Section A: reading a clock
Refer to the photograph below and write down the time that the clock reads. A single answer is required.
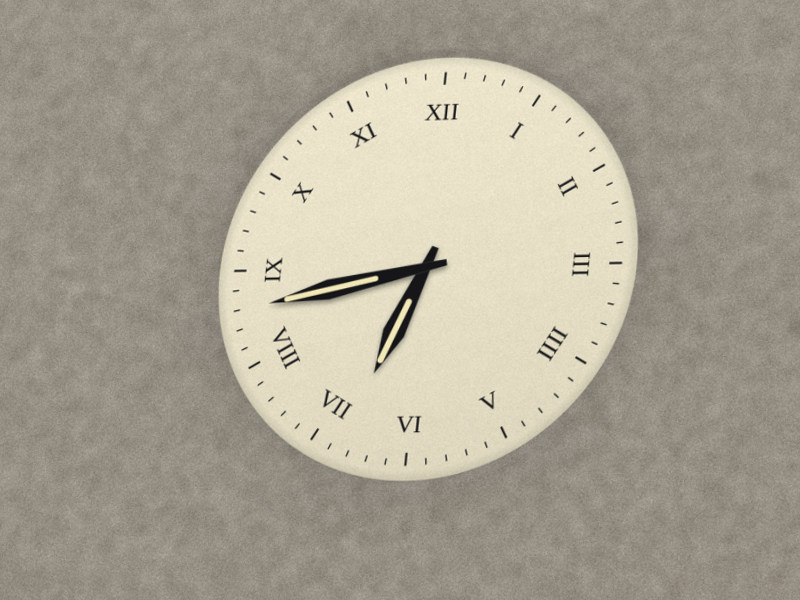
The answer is 6:43
